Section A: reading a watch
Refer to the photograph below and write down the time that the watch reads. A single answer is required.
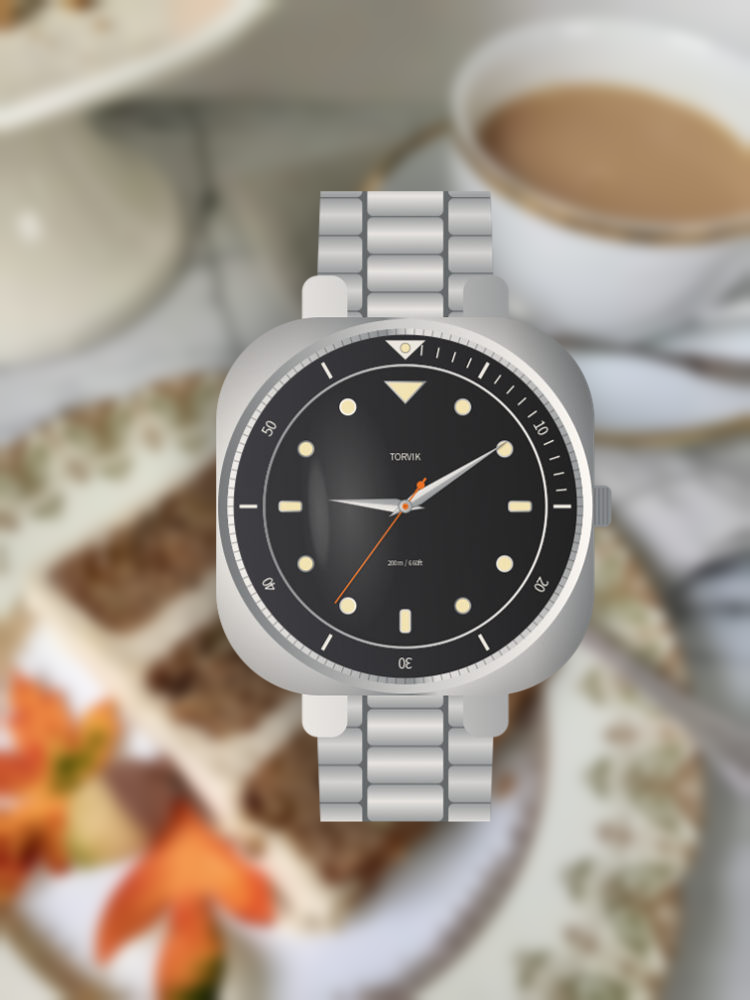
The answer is 9:09:36
